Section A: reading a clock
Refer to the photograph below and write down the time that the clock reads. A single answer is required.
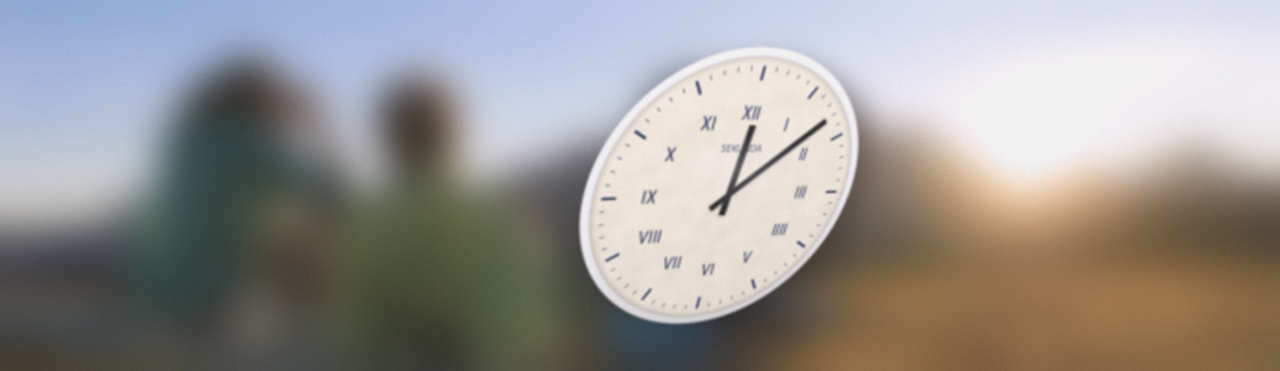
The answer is 12:08
